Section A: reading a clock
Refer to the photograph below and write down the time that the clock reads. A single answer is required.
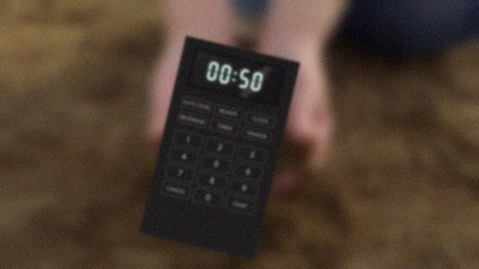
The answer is 0:50
